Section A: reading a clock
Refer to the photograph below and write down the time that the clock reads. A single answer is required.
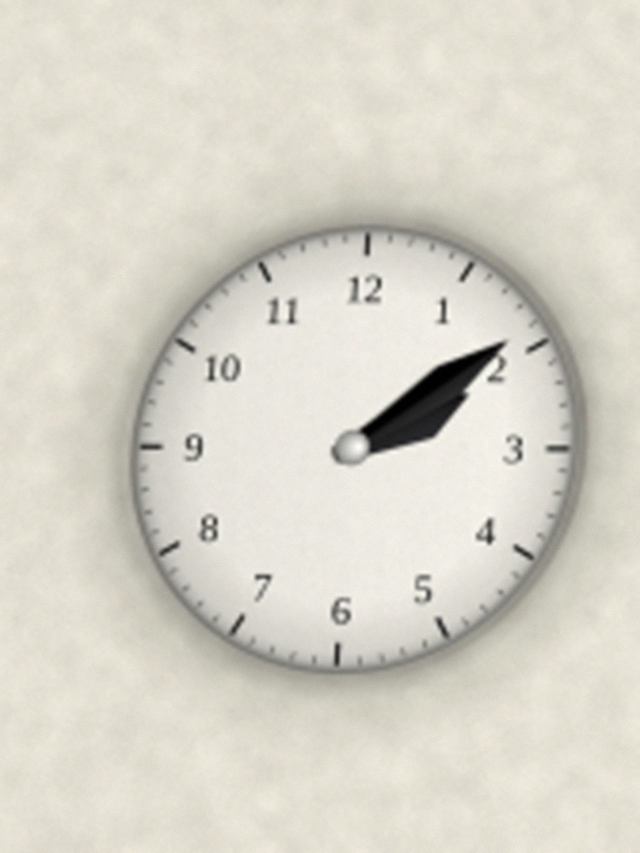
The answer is 2:09
